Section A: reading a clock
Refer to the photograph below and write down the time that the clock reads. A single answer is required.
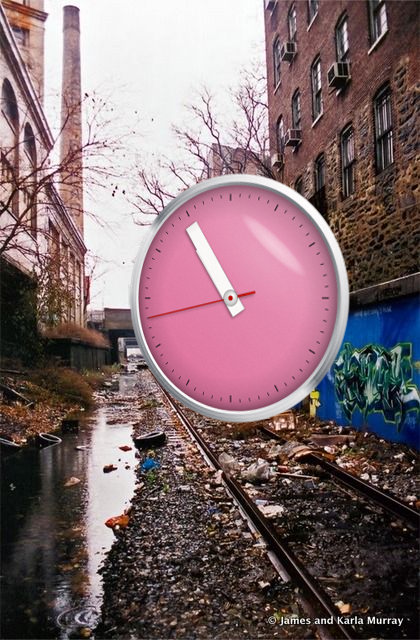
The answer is 10:54:43
